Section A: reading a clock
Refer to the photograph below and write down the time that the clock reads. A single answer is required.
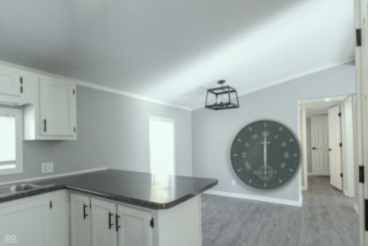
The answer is 6:00
